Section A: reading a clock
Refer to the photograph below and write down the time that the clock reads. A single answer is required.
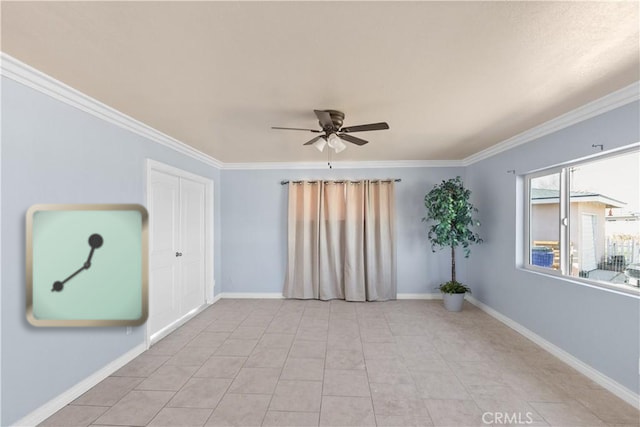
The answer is 12:39
